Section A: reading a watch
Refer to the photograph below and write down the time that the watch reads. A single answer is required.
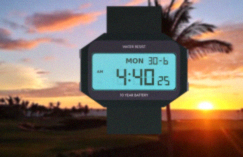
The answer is 4:40:25
